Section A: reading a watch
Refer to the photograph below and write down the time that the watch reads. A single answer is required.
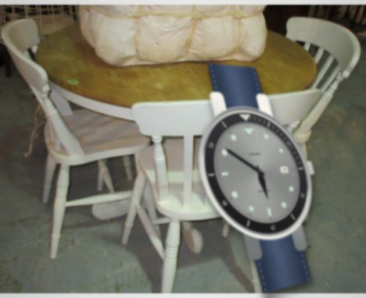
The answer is 5:51
